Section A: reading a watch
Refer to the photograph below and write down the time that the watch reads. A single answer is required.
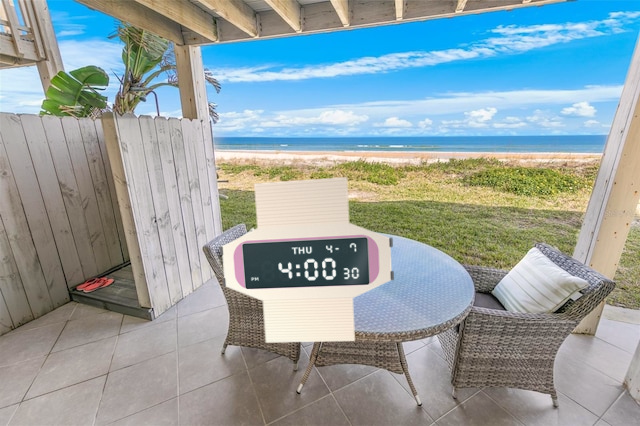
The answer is 4:00:30
